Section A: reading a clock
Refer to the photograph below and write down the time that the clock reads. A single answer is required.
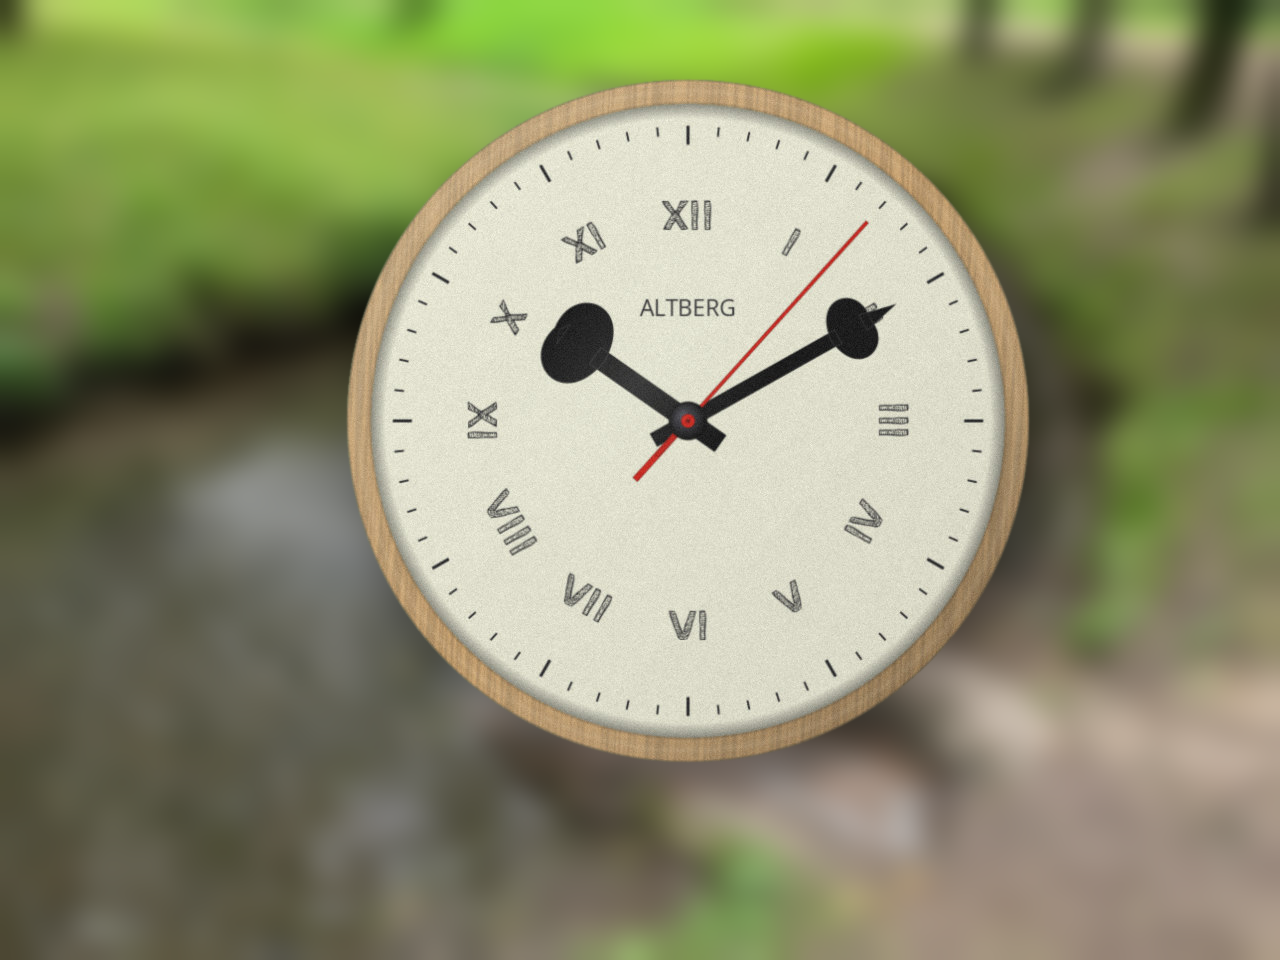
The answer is 10:10:07
